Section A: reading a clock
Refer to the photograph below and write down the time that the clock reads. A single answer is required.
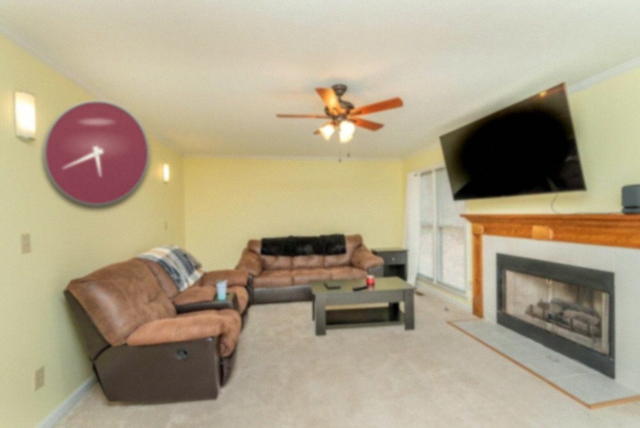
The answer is 5:41
